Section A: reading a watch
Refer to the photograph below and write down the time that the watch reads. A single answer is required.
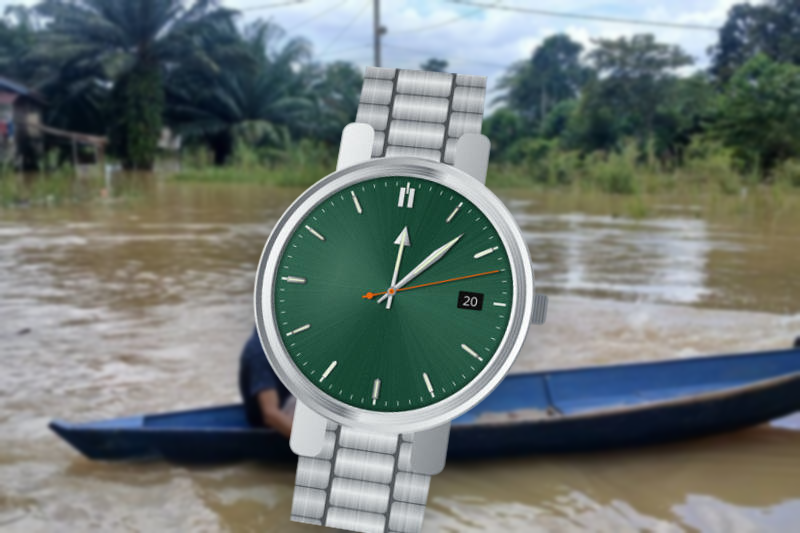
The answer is 12:07:12
